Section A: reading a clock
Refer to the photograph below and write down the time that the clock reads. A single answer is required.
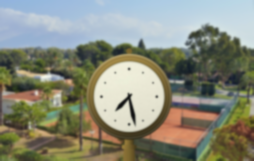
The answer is 7:28
